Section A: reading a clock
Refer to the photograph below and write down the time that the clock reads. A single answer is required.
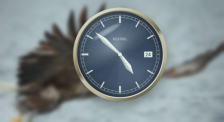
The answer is 4:52
